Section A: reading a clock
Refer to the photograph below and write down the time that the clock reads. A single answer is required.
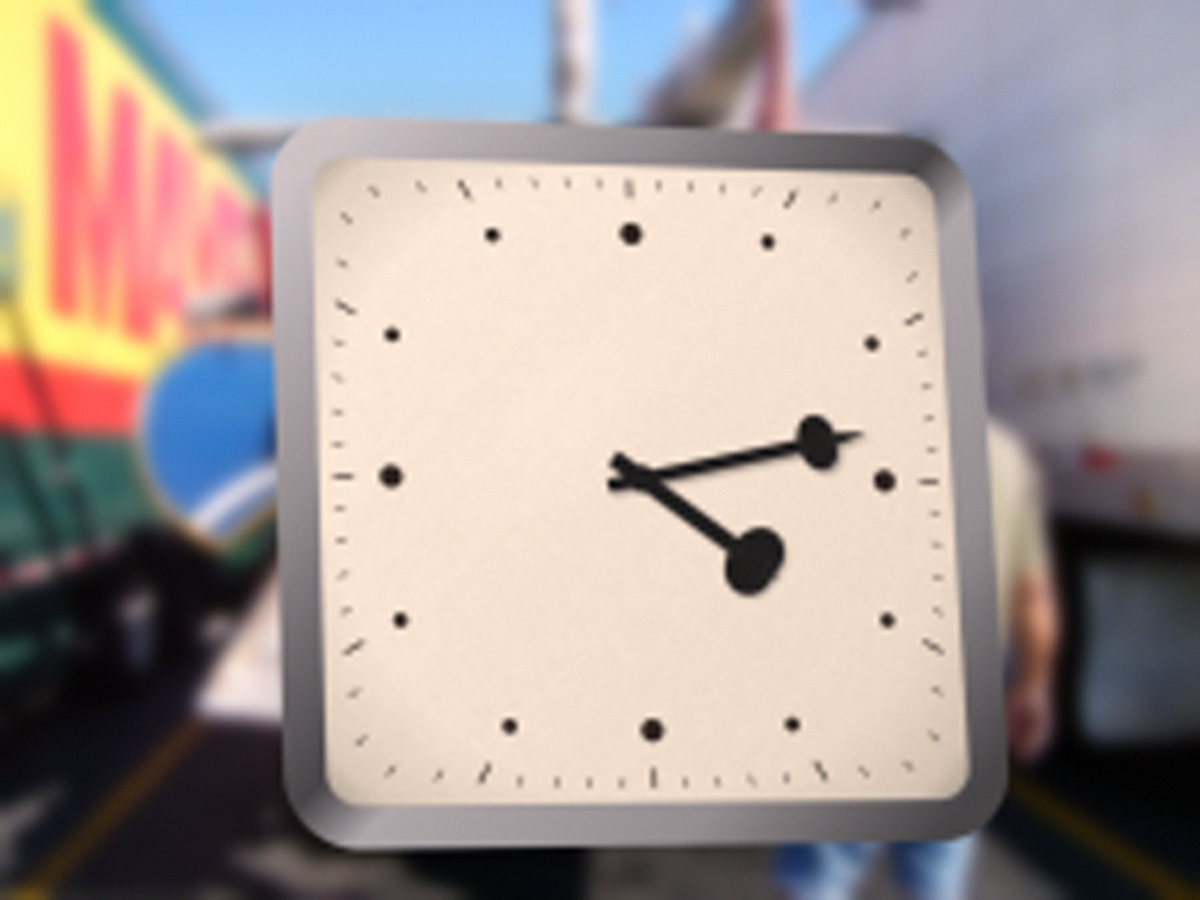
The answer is 4:13
